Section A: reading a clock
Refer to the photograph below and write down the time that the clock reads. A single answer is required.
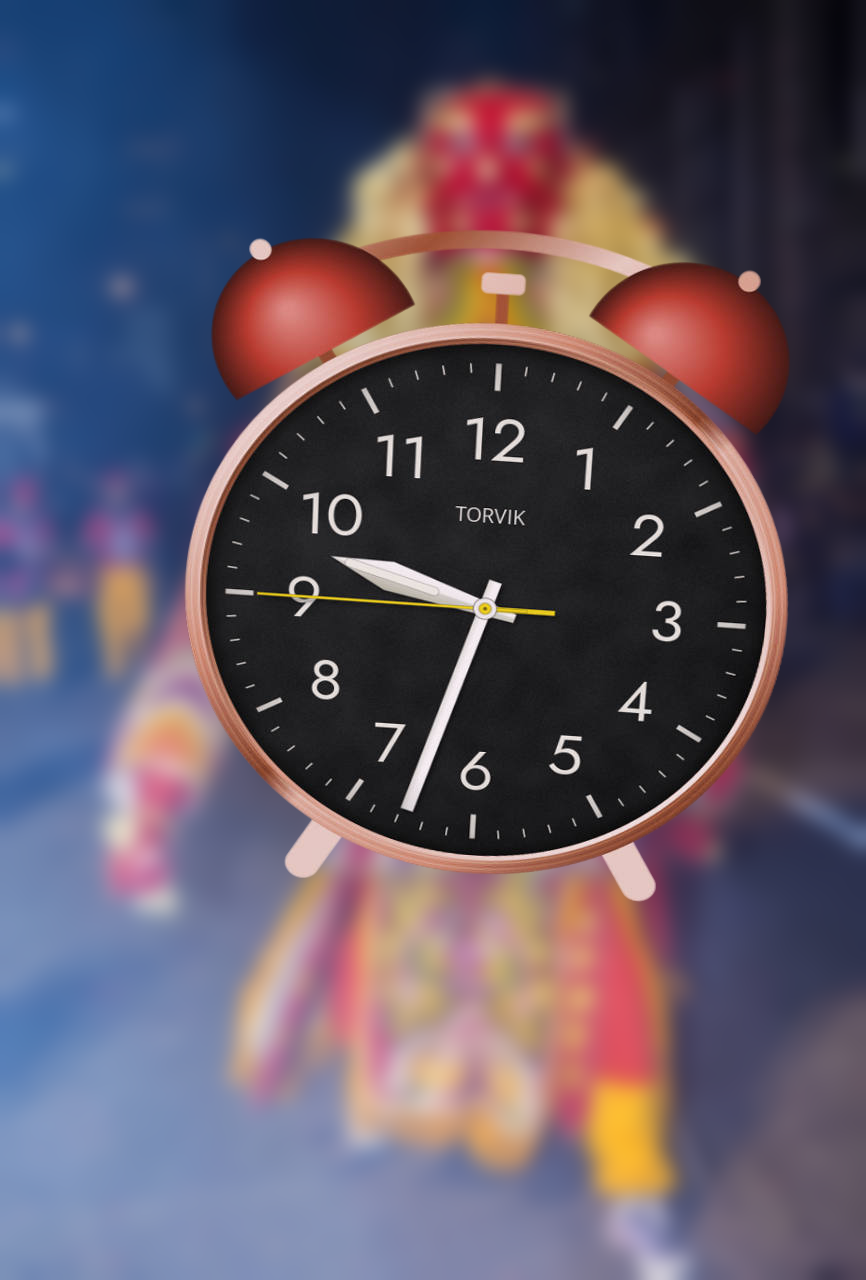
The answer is 9:32:45
